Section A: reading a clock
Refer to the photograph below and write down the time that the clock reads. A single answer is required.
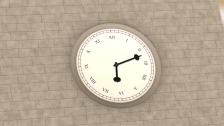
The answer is 6:12
